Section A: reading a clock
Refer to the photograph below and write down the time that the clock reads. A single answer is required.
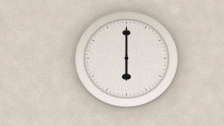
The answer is 6:00
